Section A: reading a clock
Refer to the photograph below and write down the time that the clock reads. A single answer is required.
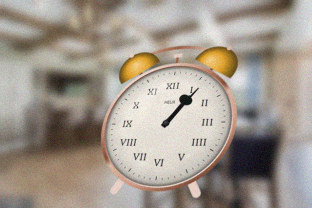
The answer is 1:06
